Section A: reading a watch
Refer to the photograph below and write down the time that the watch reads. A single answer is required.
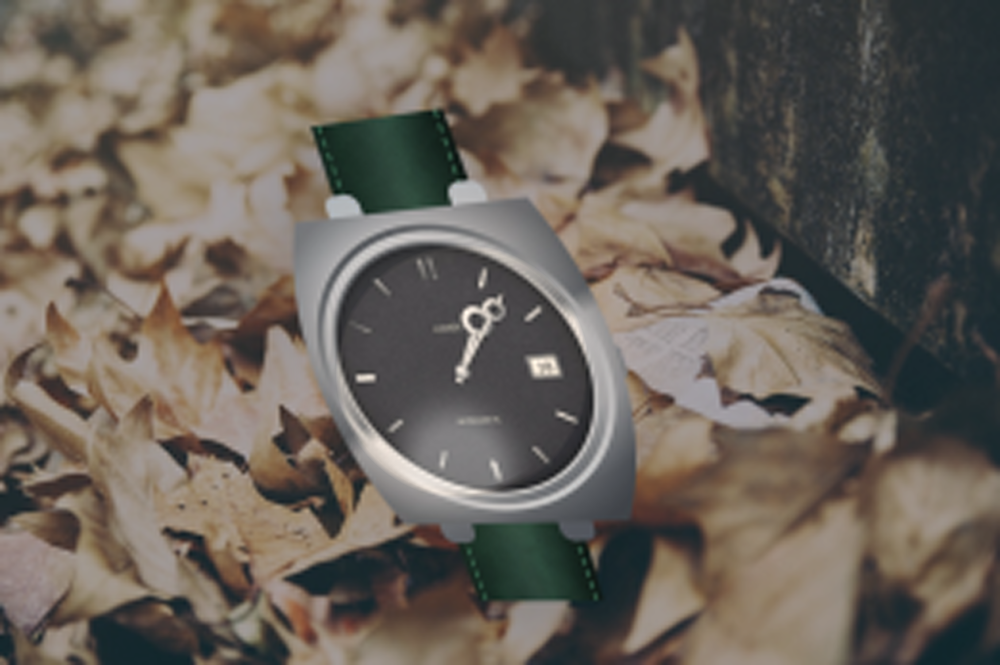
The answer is 1:07
